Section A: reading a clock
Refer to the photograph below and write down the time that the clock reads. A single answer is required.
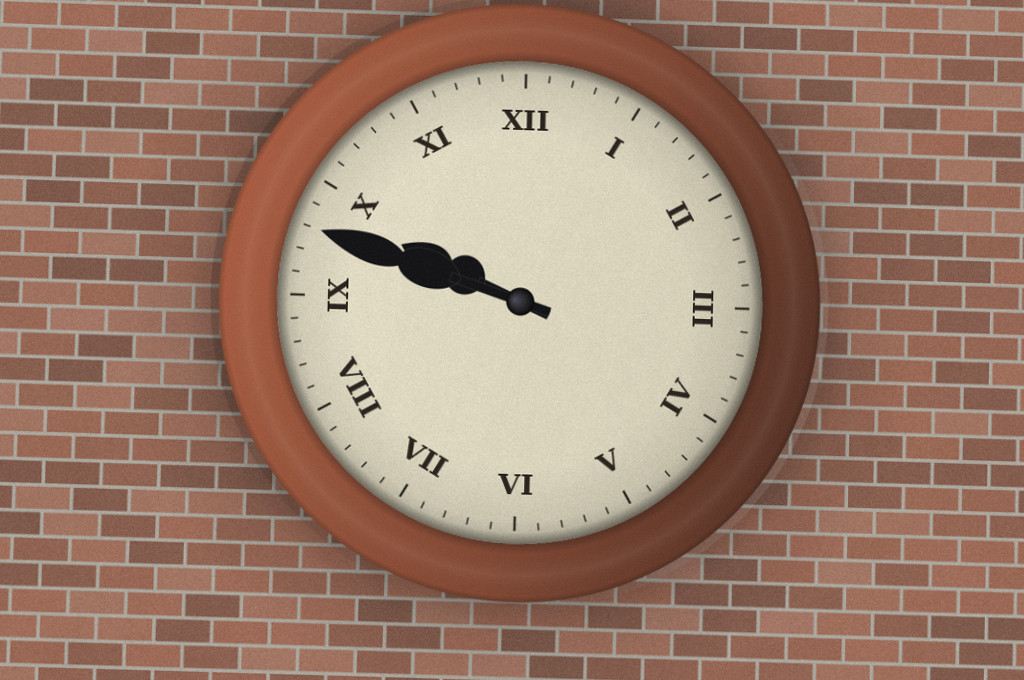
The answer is 9:48
